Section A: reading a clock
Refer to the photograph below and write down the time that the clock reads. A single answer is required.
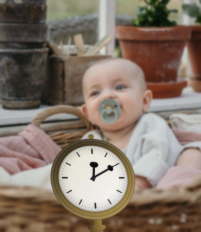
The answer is 12:10
